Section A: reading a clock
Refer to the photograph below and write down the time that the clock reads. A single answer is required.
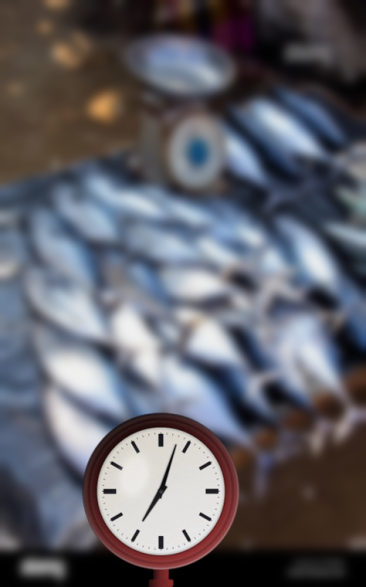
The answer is 7:03
